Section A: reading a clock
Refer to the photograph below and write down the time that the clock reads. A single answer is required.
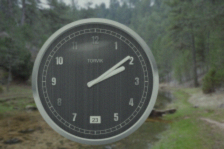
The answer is 2:09
